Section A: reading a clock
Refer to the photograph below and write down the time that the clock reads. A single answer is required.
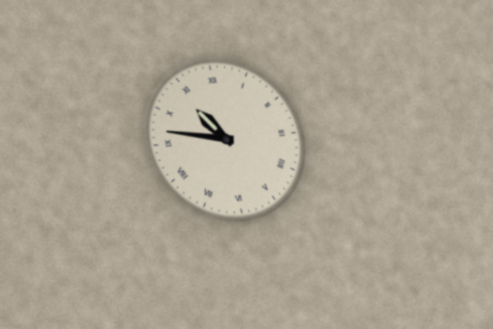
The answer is 10:47
